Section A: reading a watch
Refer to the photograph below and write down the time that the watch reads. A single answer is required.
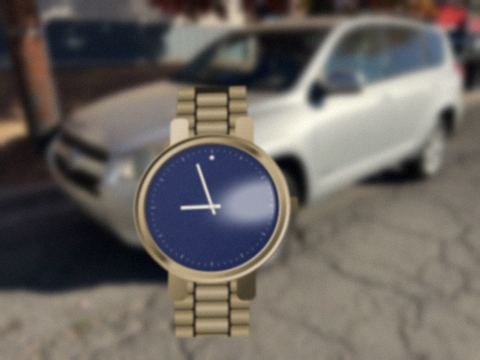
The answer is 8:57
